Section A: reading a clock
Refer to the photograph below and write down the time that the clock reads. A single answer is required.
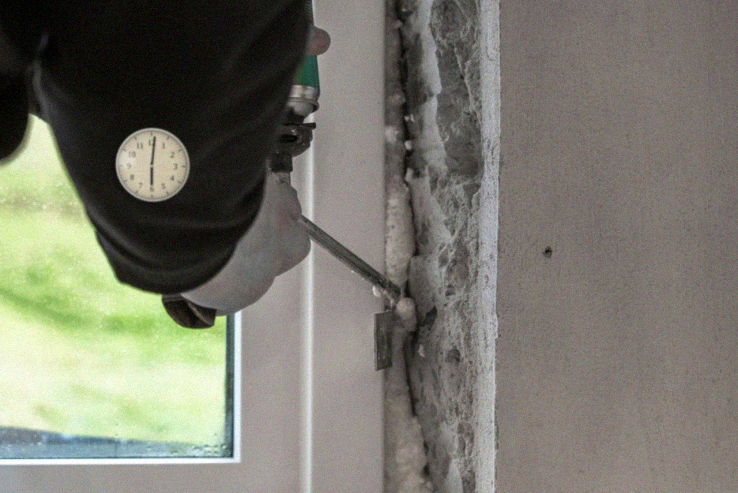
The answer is 6:01
